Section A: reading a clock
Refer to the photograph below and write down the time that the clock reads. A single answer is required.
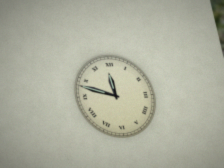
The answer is 11:48
